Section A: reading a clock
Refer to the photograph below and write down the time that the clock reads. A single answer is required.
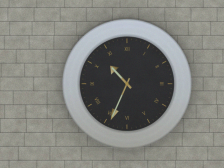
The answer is 10:34
